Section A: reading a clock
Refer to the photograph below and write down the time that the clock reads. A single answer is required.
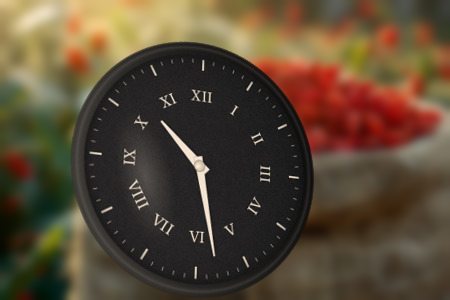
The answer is 10:28
